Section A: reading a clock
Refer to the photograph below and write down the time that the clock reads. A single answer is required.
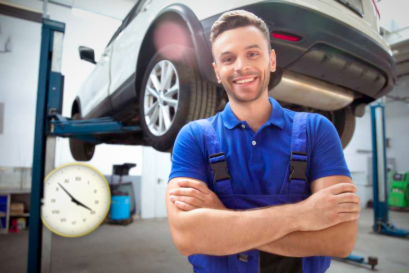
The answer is 3:52
